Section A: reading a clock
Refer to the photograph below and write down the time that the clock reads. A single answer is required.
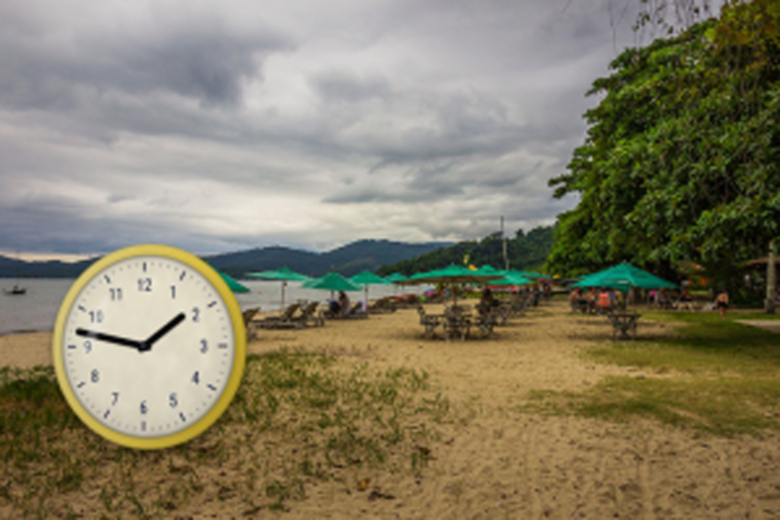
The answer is 1:47
